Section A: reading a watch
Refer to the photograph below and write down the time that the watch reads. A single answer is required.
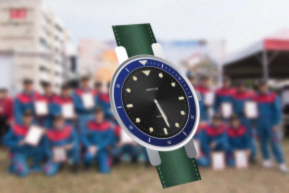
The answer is 5:28
